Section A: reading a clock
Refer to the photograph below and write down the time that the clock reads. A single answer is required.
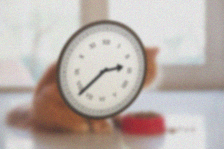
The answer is 2:38
